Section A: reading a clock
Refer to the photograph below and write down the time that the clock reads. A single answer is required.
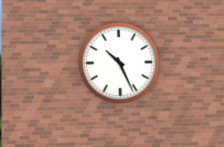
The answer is 10:26
